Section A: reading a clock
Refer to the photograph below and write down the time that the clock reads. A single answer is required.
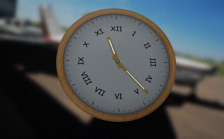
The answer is 11:23
